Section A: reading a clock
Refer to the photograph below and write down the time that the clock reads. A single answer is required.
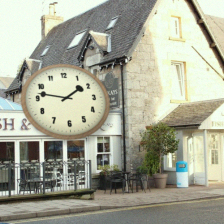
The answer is 1:47
